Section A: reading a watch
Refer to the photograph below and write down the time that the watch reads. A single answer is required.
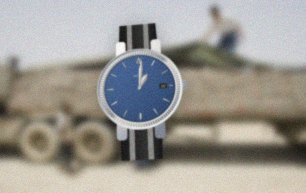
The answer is 1:01
